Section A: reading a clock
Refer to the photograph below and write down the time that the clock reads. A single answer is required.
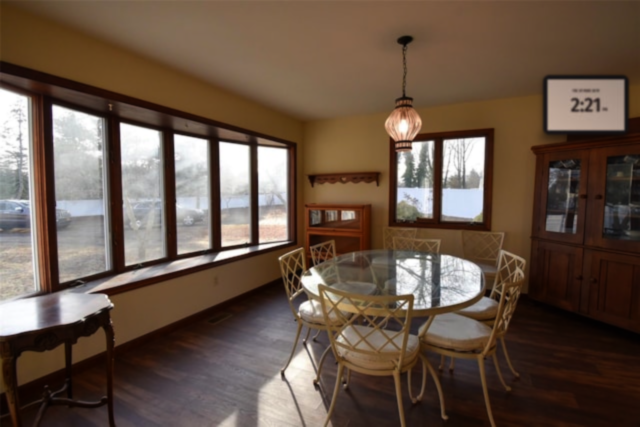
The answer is 2:21
